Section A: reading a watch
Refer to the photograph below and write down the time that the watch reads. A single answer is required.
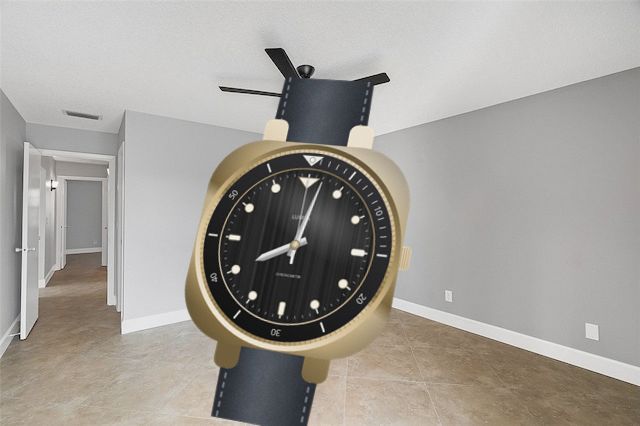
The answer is 8:02:00
